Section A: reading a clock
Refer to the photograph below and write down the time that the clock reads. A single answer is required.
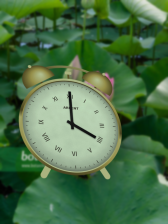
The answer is 4:00
